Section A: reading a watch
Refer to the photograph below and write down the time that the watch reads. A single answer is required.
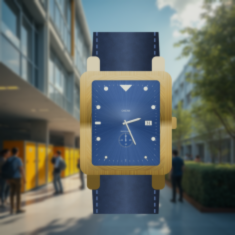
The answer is 2:26
